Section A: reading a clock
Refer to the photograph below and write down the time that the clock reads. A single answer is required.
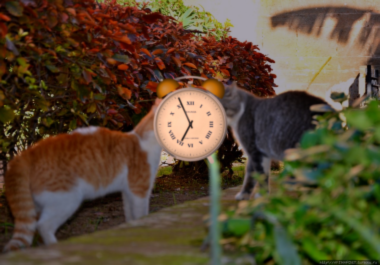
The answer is 6:56
